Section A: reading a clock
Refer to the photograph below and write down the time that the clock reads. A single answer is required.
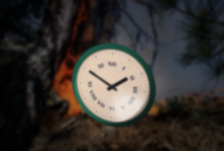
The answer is 1:50
